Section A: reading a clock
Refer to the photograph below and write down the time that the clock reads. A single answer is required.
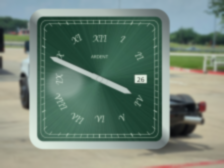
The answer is 3:49
